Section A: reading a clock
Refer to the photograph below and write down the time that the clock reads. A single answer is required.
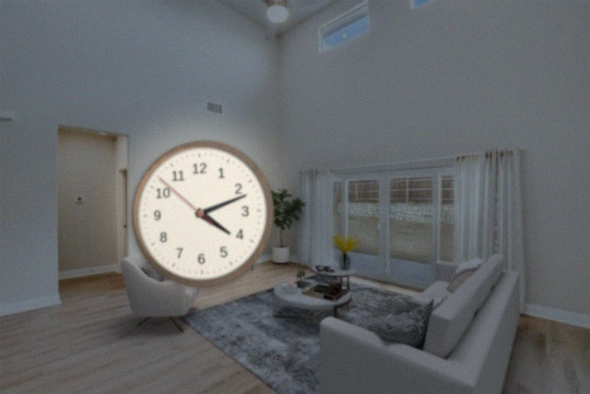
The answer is 4:11:52
